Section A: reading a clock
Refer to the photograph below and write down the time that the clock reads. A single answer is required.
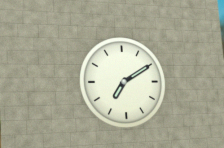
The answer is 7:10
